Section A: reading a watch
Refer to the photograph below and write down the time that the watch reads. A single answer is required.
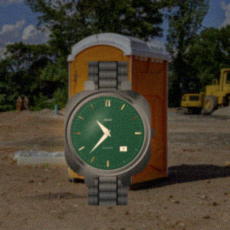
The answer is 10:37
